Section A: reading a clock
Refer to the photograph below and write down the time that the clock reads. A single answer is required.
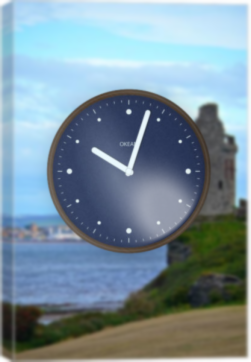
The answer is 10:03
